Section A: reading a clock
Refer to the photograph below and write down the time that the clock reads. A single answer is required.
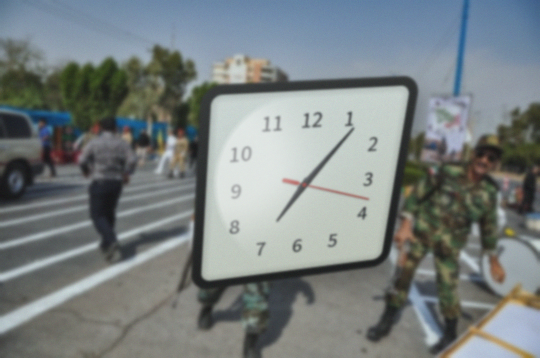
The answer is 7:06:18
